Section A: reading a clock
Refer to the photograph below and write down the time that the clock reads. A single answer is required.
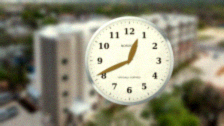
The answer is 12:41
